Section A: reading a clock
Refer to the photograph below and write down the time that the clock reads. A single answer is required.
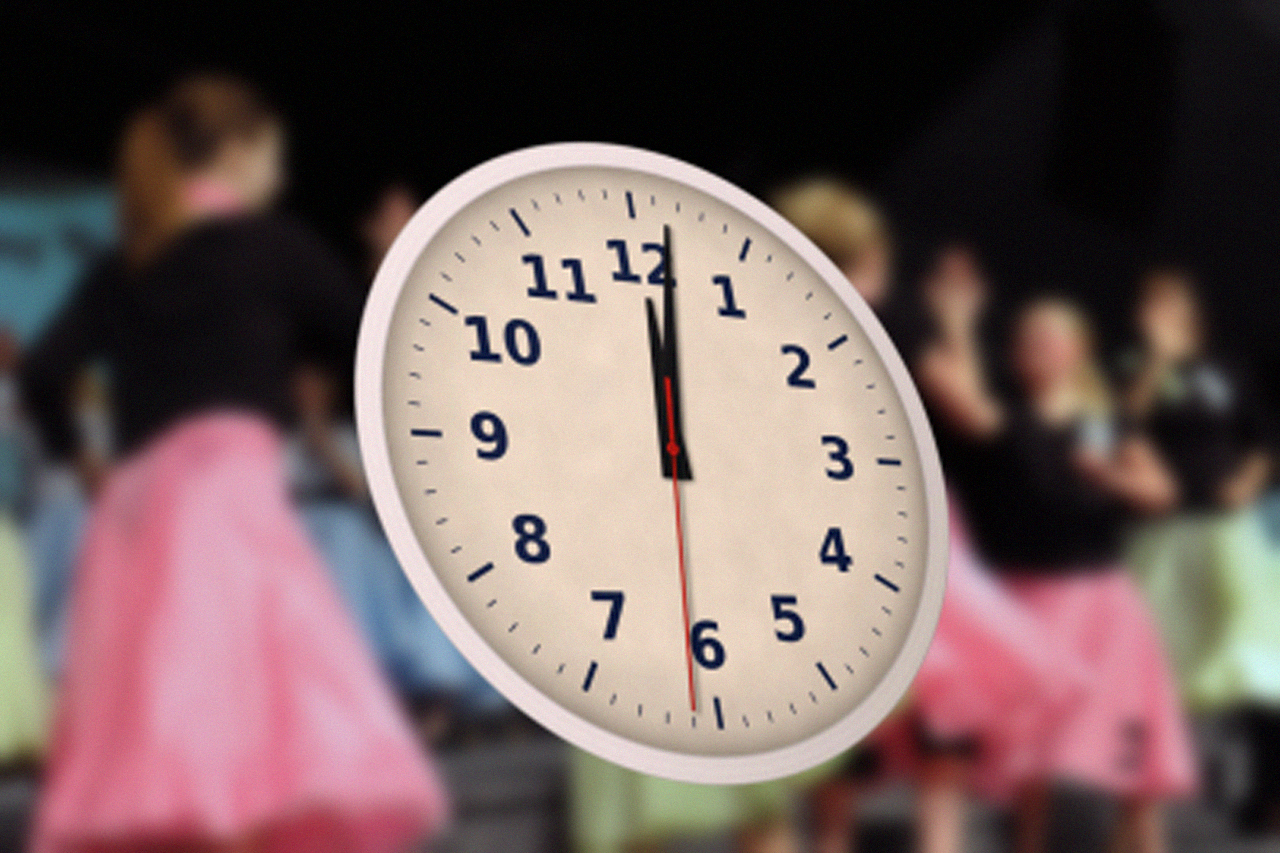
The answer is 12:01:31
